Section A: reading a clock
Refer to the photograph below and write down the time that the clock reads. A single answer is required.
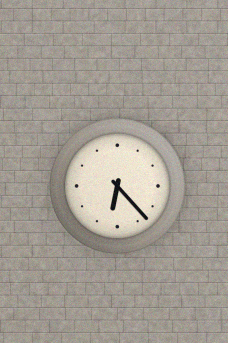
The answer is 6:23
